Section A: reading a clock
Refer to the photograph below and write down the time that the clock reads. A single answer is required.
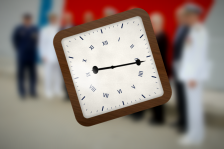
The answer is 9:16
